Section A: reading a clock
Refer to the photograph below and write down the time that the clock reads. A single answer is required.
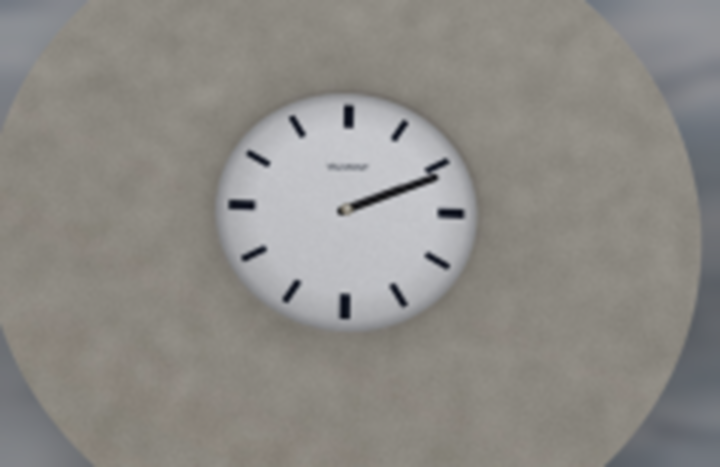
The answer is 2:11
